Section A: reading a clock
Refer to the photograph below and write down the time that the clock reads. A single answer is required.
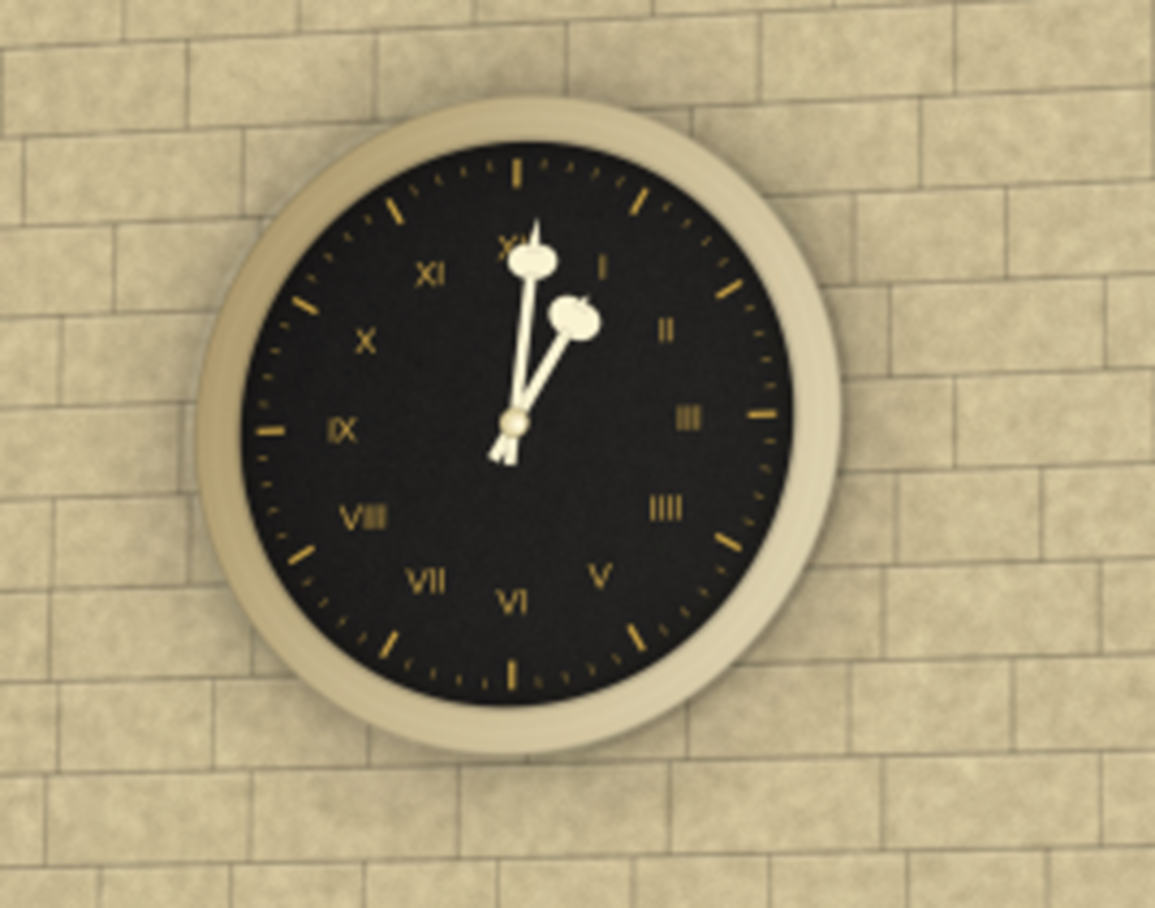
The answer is 1:01
